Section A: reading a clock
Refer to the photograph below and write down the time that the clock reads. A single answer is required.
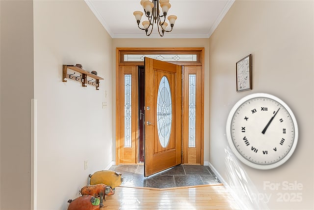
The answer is 1:06
